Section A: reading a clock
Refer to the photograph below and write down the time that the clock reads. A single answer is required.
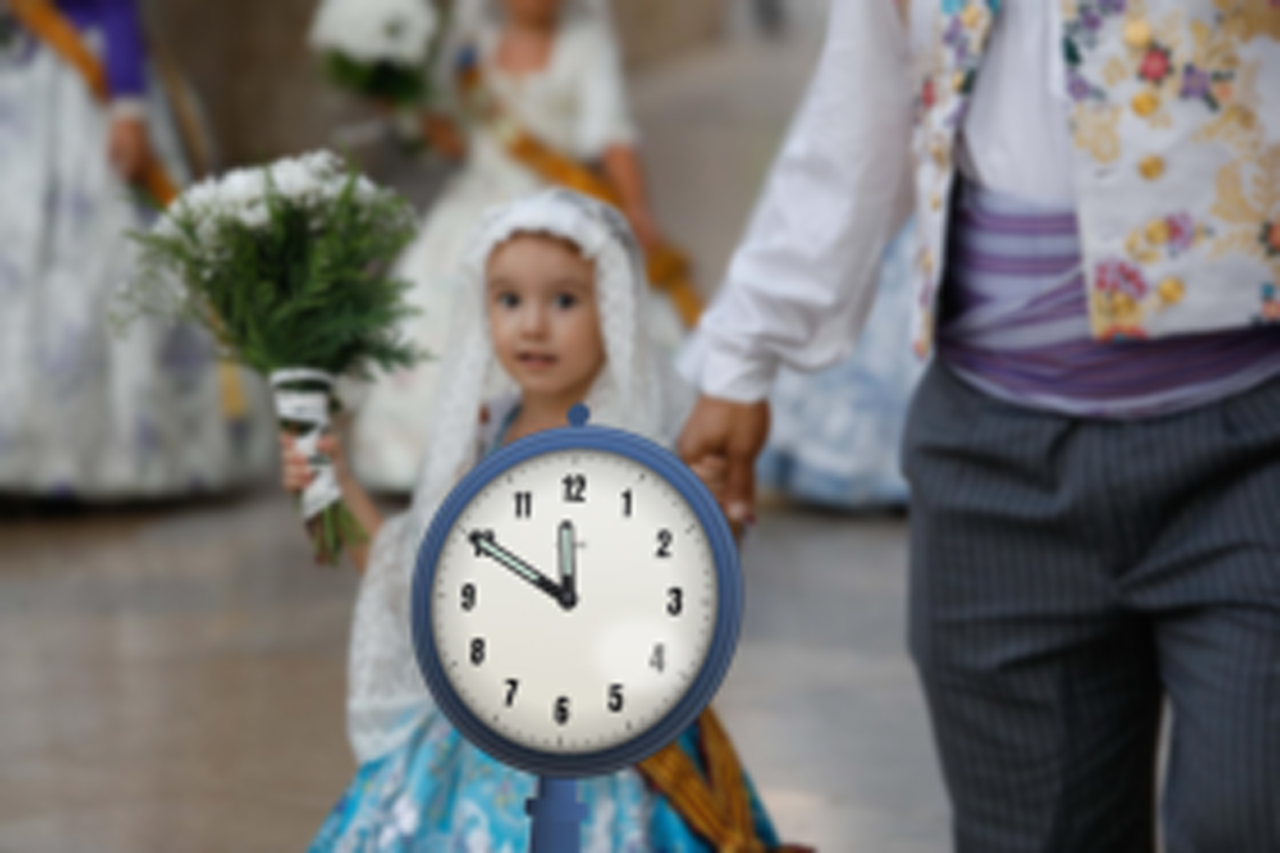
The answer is 11:50
